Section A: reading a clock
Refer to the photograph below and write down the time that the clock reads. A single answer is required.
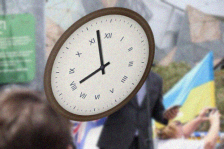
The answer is 7:57
